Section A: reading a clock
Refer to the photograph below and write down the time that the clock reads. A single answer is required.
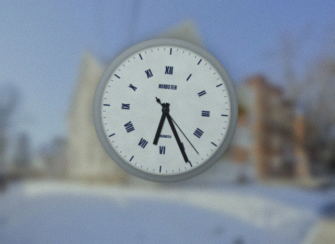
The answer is 6:25:23
